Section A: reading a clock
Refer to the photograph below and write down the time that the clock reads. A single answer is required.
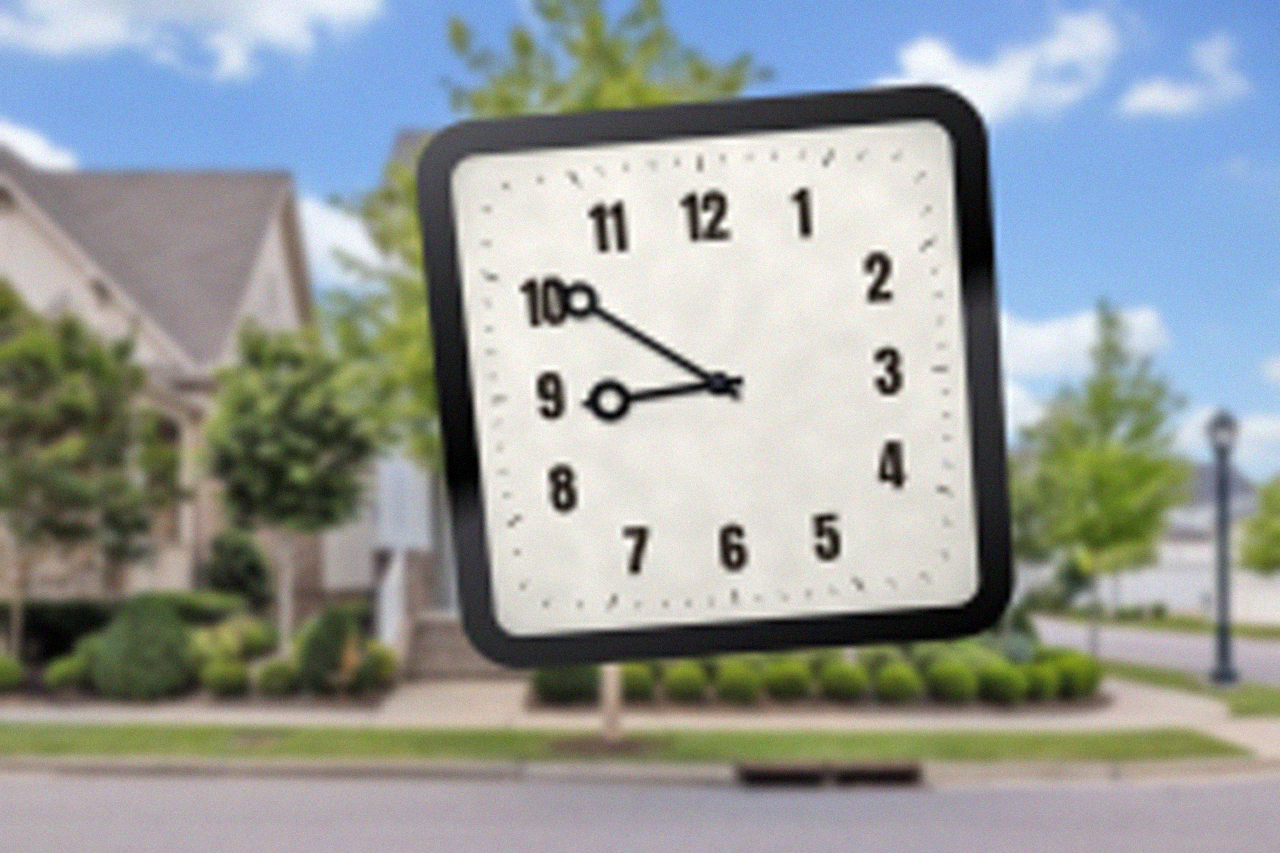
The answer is 8:51
